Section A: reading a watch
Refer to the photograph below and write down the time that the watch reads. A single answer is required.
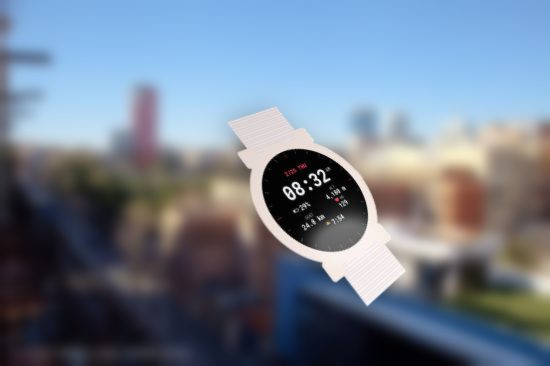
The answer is 8:32
